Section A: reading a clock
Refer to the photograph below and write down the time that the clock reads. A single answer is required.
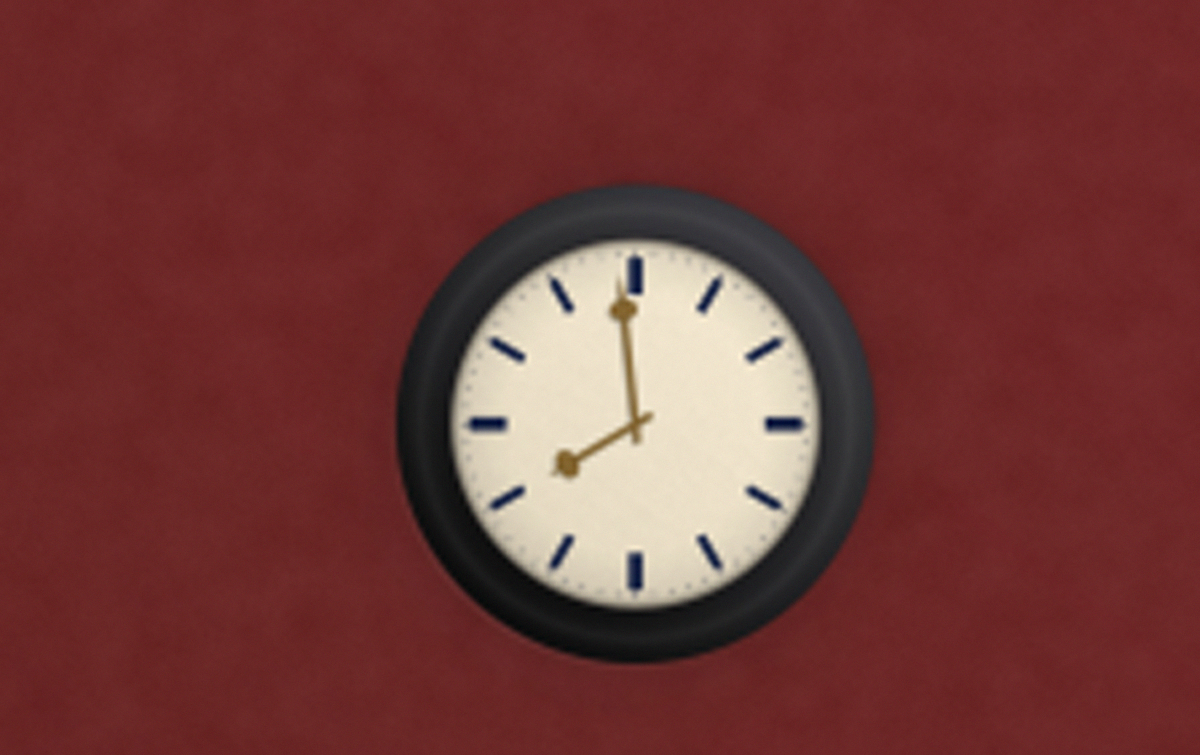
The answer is 7:59
